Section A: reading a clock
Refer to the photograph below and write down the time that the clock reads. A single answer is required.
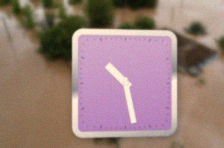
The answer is 10:28
